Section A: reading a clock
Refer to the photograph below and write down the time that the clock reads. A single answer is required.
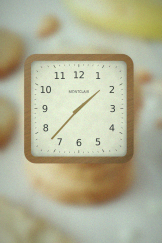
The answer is 1:37
